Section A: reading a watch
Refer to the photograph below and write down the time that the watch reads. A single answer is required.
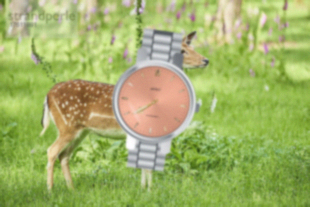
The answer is 7:39
